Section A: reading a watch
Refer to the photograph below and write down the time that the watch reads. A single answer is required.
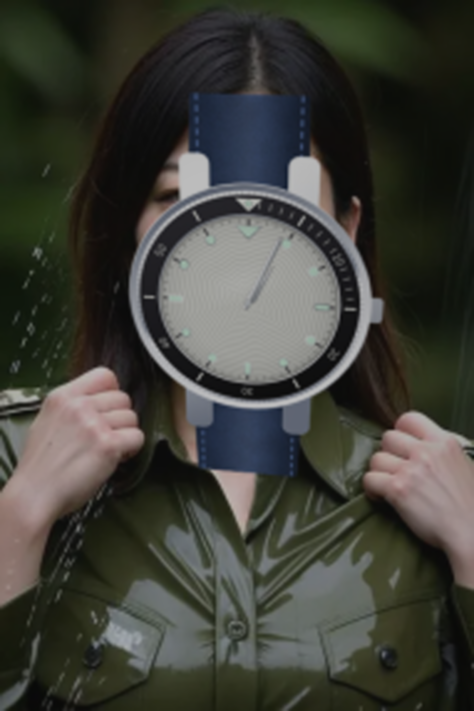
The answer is 1:04
